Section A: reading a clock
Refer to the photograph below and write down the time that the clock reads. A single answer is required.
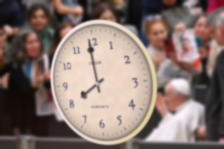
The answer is 7:59
